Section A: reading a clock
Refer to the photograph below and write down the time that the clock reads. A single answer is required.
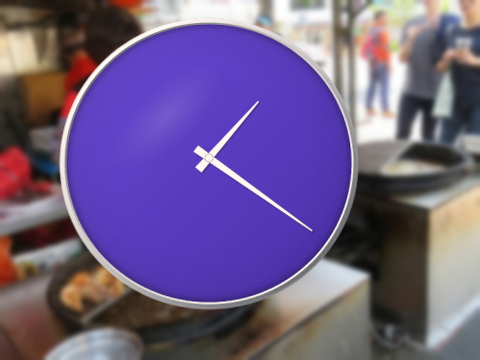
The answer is 1:21
